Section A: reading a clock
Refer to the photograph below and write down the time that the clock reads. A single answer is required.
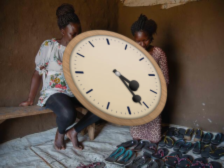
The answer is 4:26
